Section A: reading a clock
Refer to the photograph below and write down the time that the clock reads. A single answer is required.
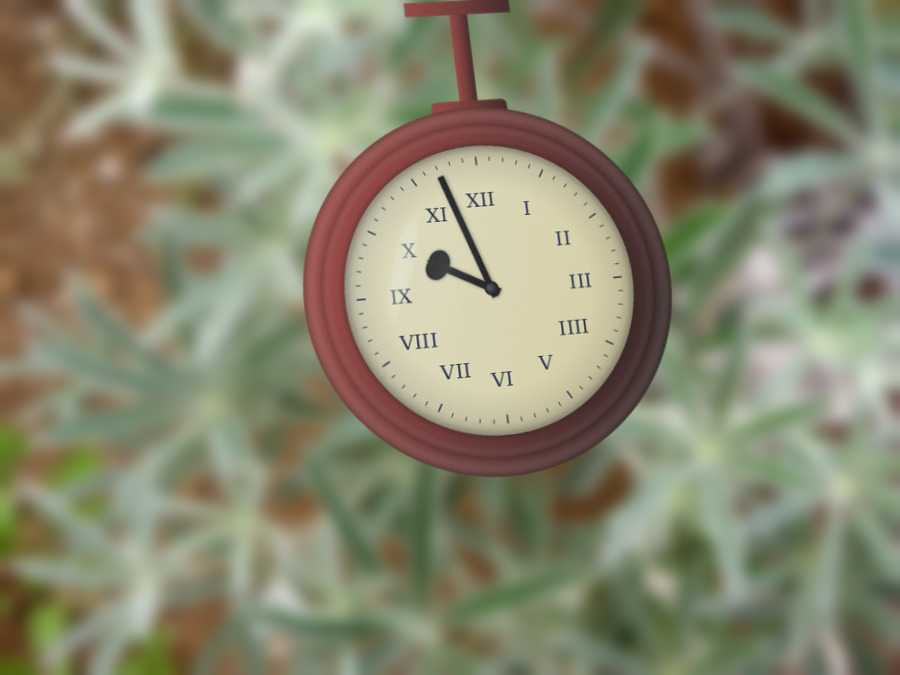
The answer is 9:57
